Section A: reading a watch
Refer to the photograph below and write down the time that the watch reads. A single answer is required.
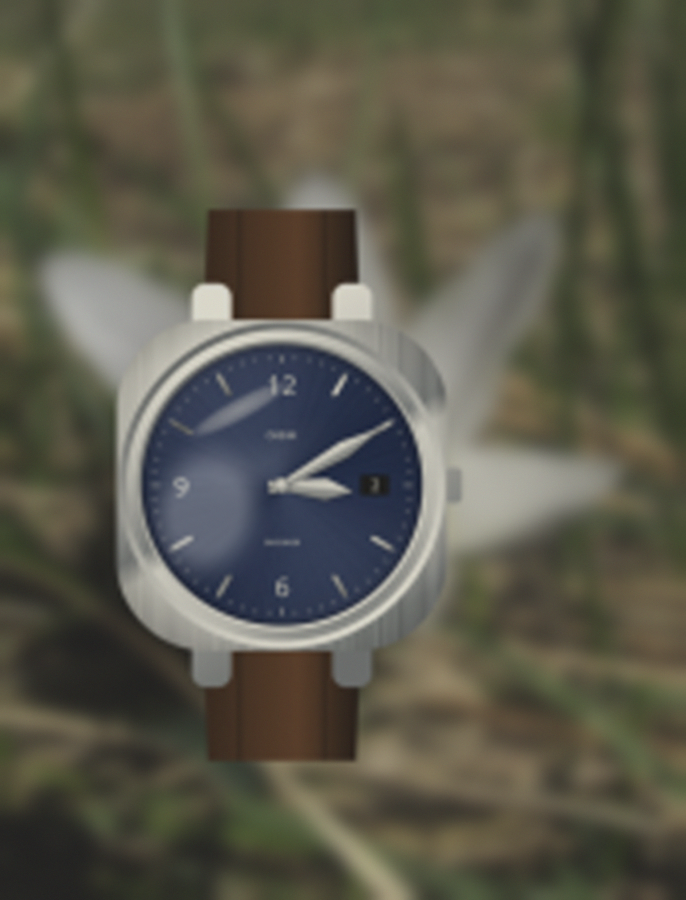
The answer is 3:10
